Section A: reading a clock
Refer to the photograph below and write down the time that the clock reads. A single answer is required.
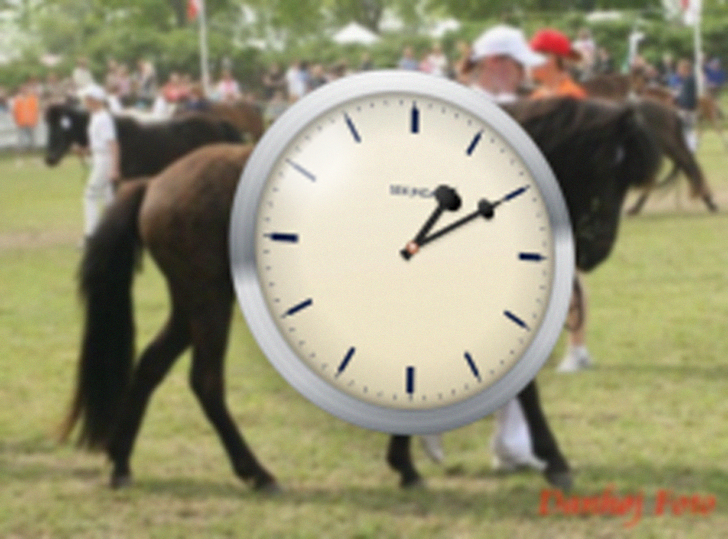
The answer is 1:10
